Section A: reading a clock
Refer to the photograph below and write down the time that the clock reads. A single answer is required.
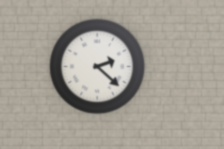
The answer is 2:22
